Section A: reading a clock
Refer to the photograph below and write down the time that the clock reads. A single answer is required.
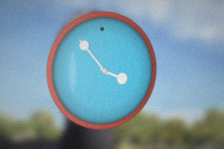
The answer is 3:54
